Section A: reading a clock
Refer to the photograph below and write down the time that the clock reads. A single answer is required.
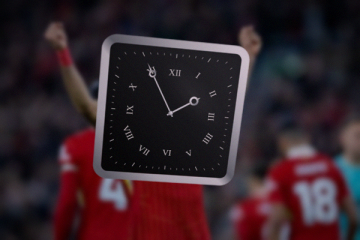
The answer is 1:55
